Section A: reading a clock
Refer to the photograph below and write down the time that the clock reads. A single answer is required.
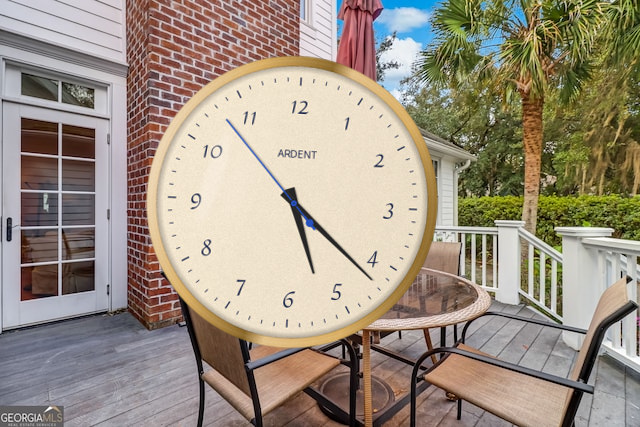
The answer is 5:21:53
